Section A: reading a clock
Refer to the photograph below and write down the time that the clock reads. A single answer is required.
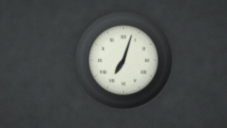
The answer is 7:03
